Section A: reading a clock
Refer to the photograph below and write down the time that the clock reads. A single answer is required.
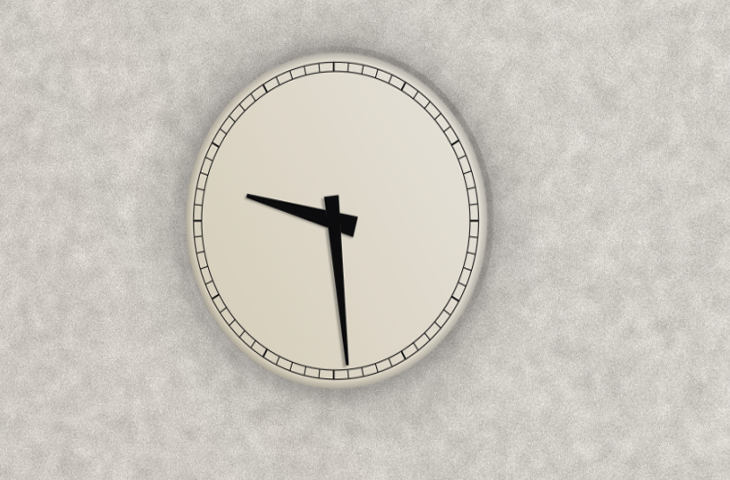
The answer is 9:29
